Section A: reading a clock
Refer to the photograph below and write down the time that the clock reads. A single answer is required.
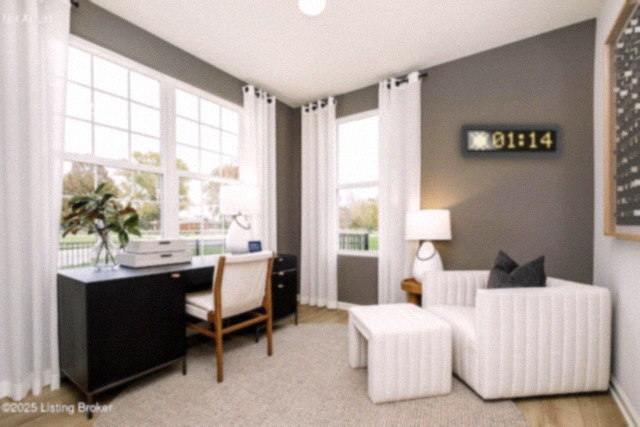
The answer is 1:14
